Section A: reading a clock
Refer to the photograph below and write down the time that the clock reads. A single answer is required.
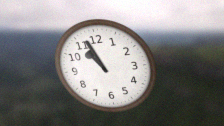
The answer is 10:57
